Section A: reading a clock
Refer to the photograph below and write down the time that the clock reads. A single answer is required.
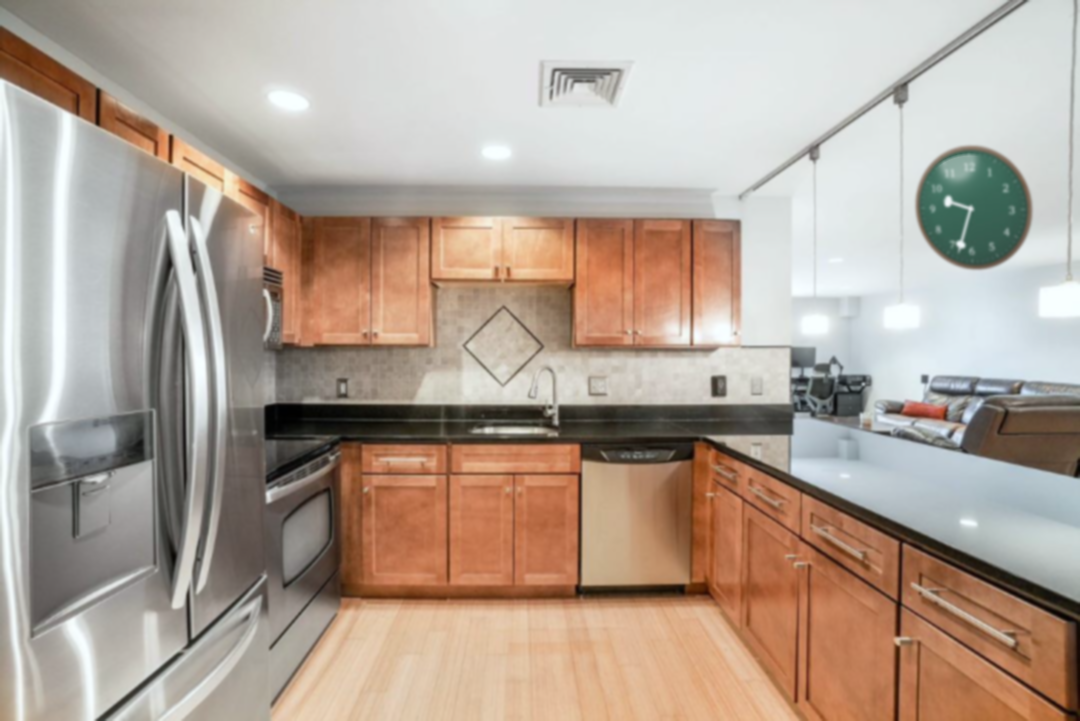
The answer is 9:33
